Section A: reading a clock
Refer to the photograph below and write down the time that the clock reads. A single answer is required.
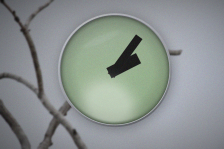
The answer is 2:06
